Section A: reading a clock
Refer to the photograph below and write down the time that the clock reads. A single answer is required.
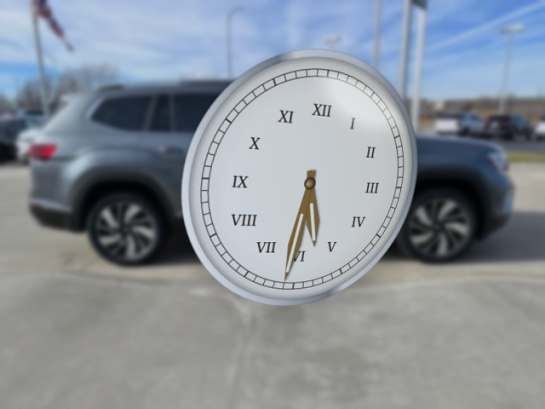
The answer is 5:31
